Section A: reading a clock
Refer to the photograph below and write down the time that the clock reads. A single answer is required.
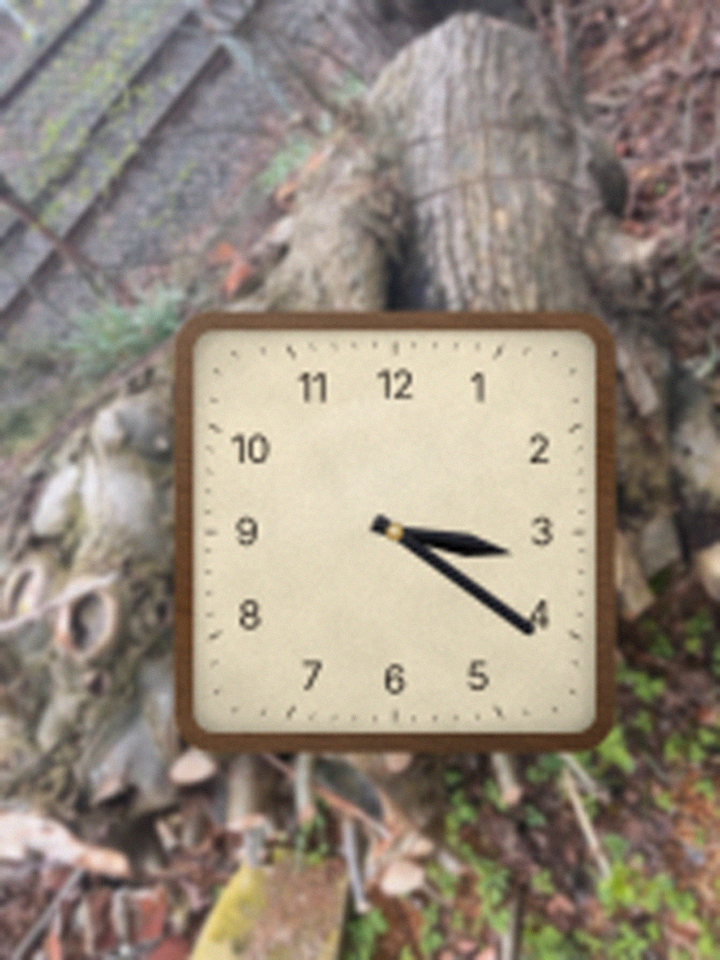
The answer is 3:21
